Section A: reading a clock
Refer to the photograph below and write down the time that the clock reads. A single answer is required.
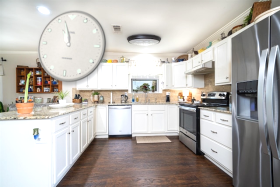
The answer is 10:57
